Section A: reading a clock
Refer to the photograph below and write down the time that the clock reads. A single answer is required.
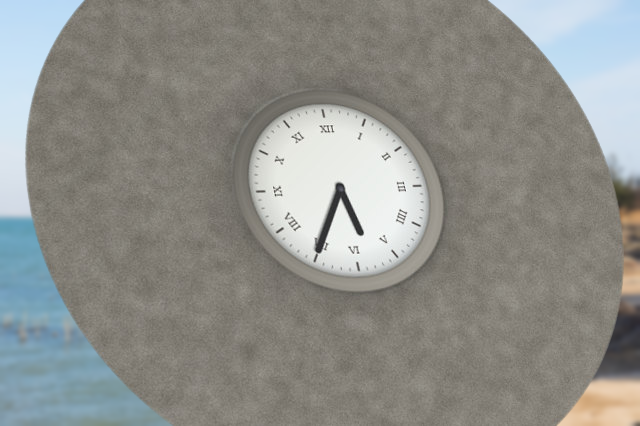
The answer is 5:35
